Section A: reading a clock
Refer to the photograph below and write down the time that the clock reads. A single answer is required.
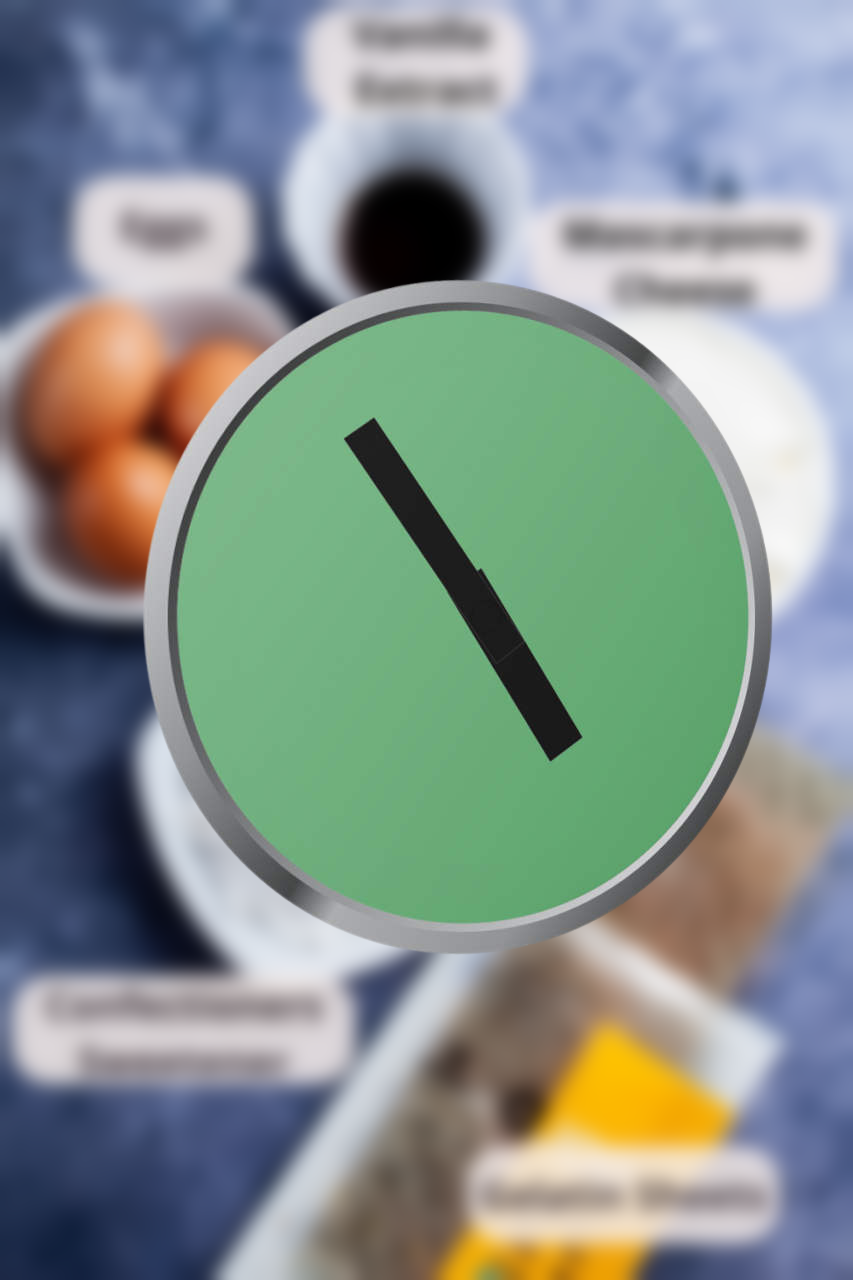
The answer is 4:54
